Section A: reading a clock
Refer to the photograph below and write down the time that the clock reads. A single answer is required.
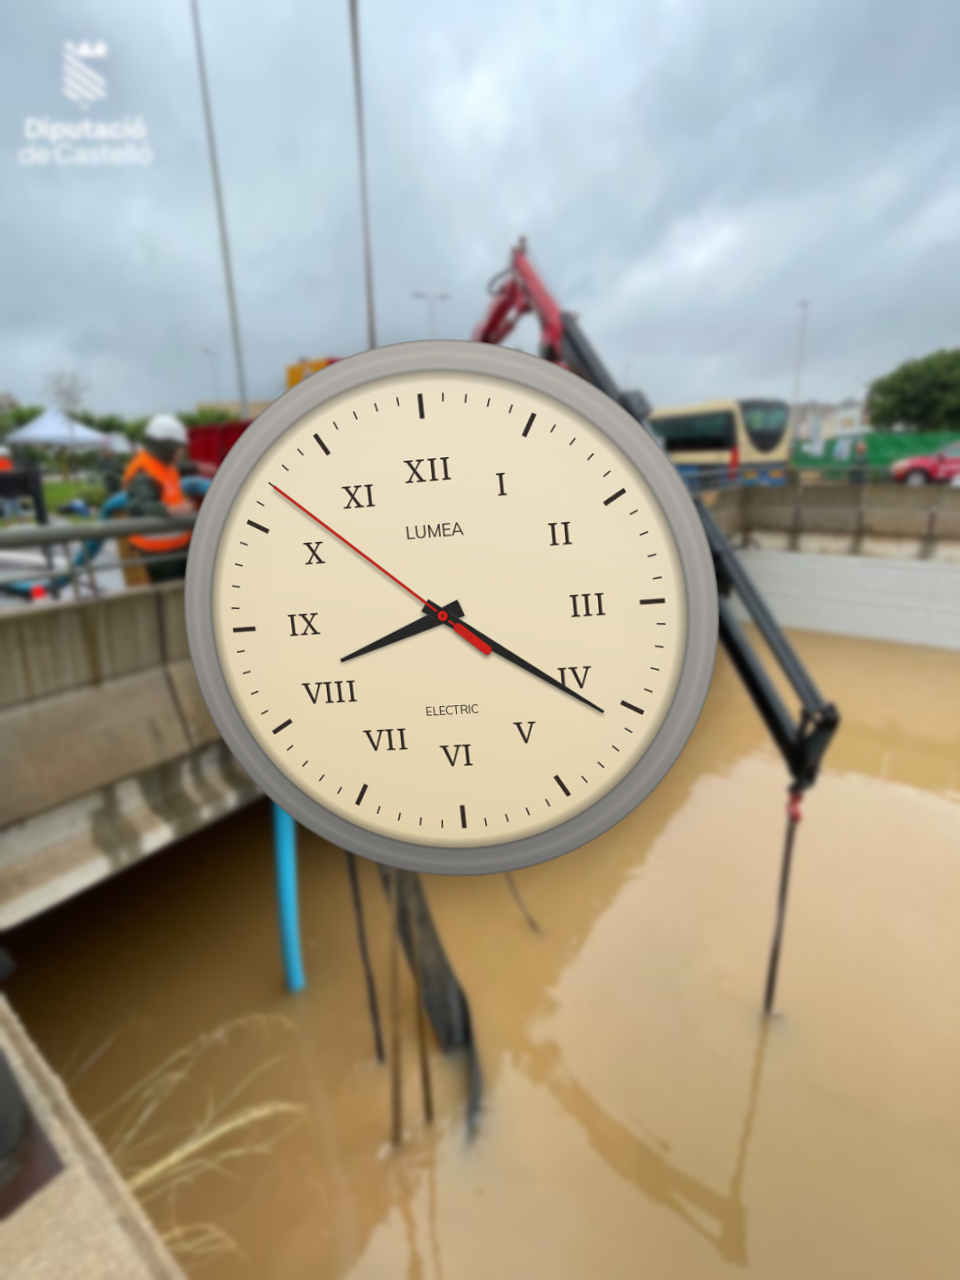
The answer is 8:20:52
